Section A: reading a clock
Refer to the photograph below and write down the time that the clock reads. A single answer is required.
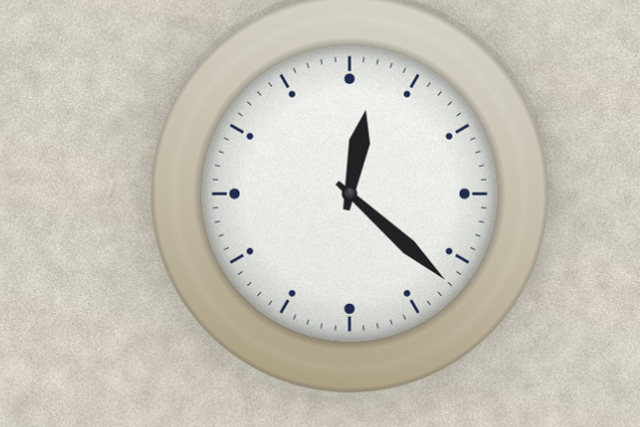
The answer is 12:22
